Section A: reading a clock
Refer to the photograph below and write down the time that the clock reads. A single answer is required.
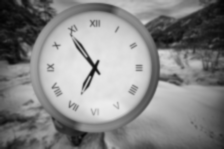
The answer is 6:54
